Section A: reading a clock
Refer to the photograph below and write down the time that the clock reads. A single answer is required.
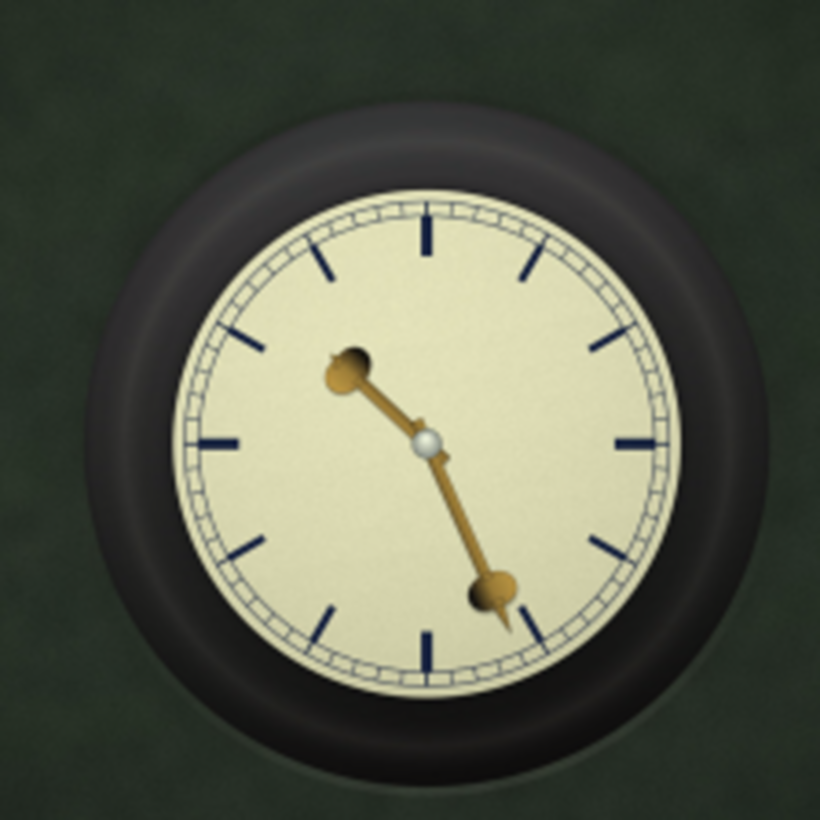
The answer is 10:26
